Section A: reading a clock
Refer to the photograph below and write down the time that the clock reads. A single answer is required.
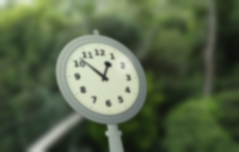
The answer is 12:52
